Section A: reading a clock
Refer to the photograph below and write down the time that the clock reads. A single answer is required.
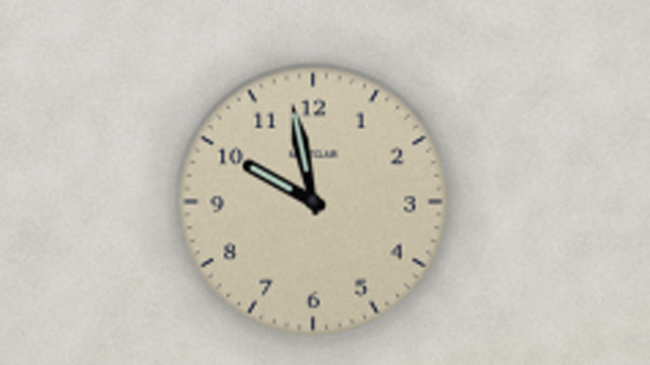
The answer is 9:58
